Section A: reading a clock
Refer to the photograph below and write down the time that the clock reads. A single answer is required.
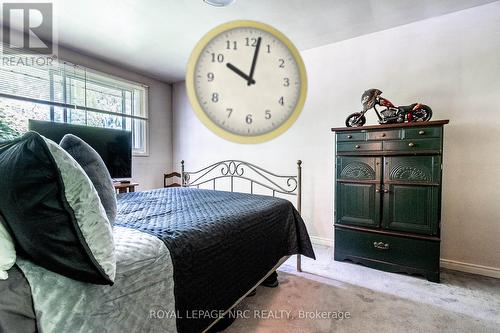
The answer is 10:02
